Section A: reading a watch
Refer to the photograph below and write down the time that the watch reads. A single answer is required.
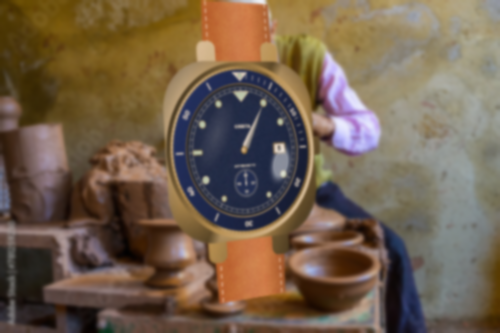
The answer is 1:05
